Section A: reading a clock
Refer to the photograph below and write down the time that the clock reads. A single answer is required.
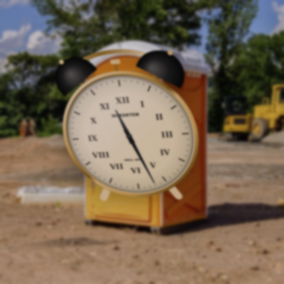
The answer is 11:27
